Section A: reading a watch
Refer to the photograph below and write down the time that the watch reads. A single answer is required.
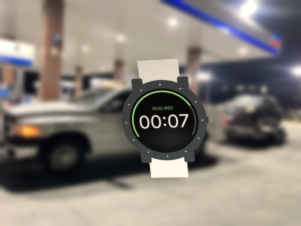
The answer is 0:07
